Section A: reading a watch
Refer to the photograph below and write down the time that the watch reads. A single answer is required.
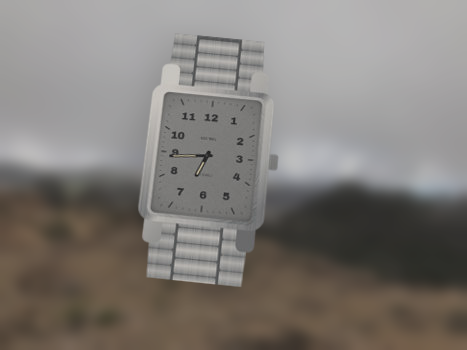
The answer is 6:44
